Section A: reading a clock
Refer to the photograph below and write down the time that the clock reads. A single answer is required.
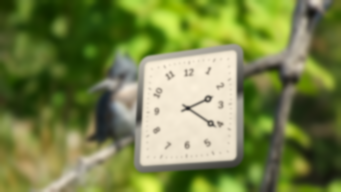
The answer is 2:21
